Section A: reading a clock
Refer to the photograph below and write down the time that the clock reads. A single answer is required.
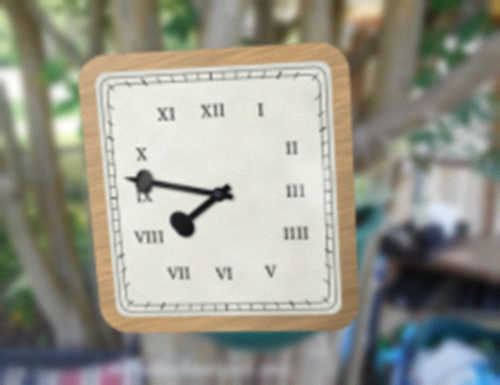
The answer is 7:47
